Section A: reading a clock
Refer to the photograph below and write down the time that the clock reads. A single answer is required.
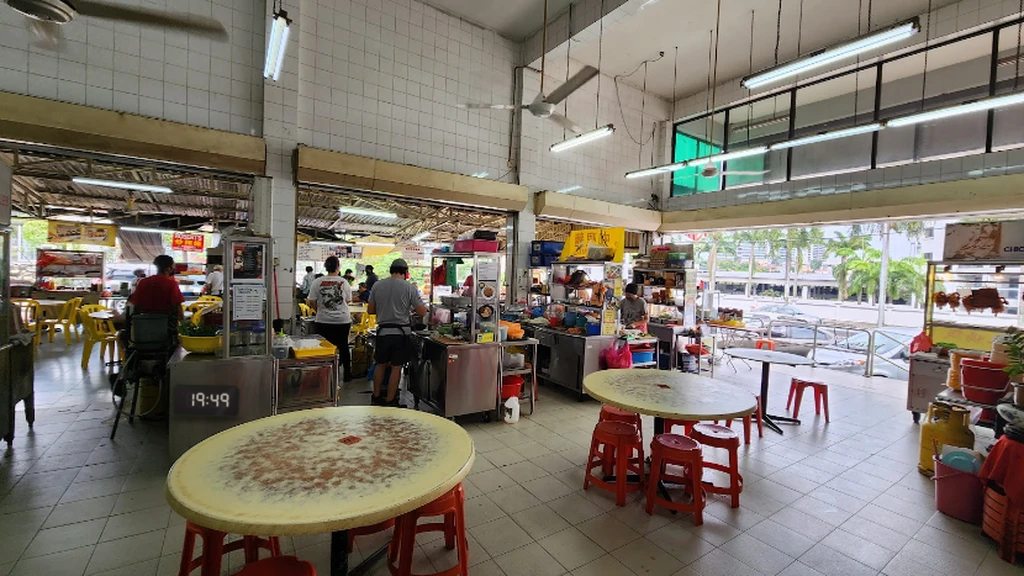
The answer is 19:49
